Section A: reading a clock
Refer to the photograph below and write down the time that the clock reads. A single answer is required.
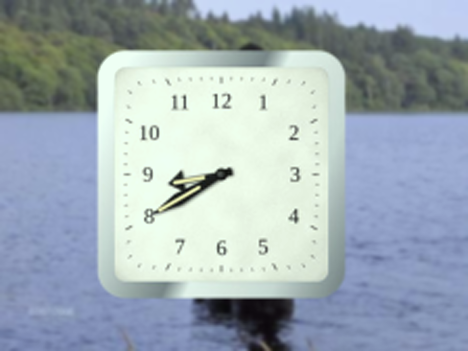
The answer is 8:40
